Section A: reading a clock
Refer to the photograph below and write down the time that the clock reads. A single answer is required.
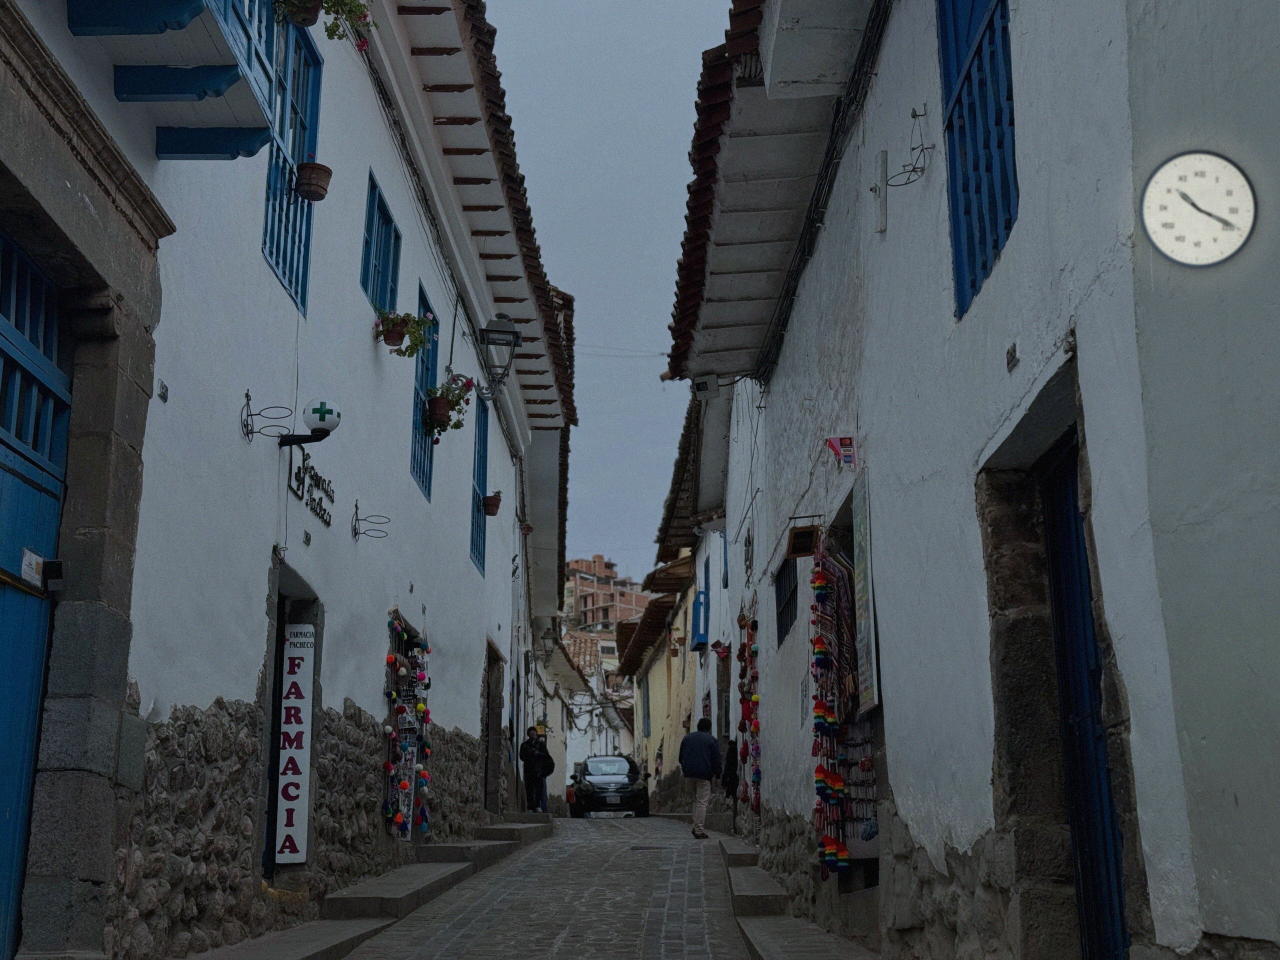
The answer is 10:19
